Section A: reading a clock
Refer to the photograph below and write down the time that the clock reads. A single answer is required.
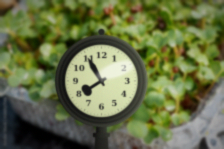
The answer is 7:55
